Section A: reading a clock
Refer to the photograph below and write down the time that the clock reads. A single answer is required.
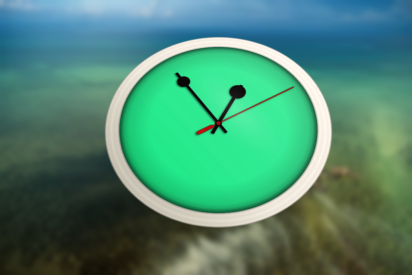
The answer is 12:54:10
